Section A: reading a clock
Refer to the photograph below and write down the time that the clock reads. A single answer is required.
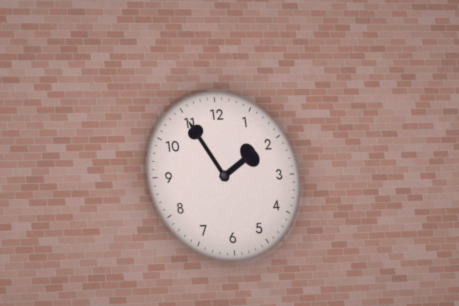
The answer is 1:55
